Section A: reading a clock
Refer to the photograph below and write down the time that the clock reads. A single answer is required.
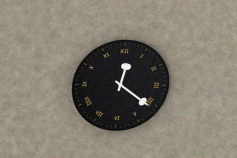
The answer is 12:21
